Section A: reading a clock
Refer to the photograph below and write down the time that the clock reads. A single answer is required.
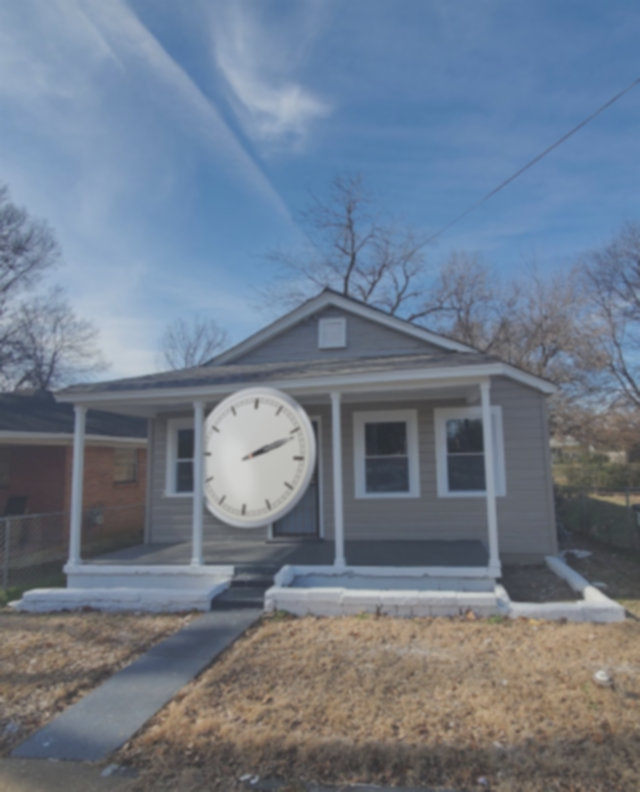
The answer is 2:11
